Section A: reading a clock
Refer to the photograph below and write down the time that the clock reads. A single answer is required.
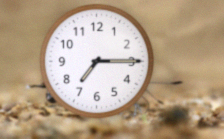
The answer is 7:15
